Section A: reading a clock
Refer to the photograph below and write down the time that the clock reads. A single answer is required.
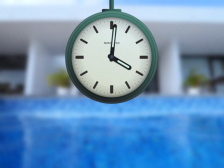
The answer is 4:01
